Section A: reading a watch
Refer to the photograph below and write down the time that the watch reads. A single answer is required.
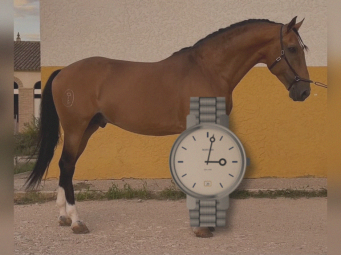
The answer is 3:02
